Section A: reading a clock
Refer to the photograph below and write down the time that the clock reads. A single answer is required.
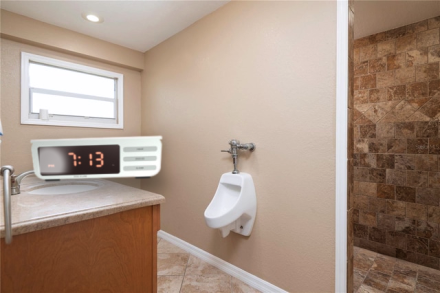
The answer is 7:13
